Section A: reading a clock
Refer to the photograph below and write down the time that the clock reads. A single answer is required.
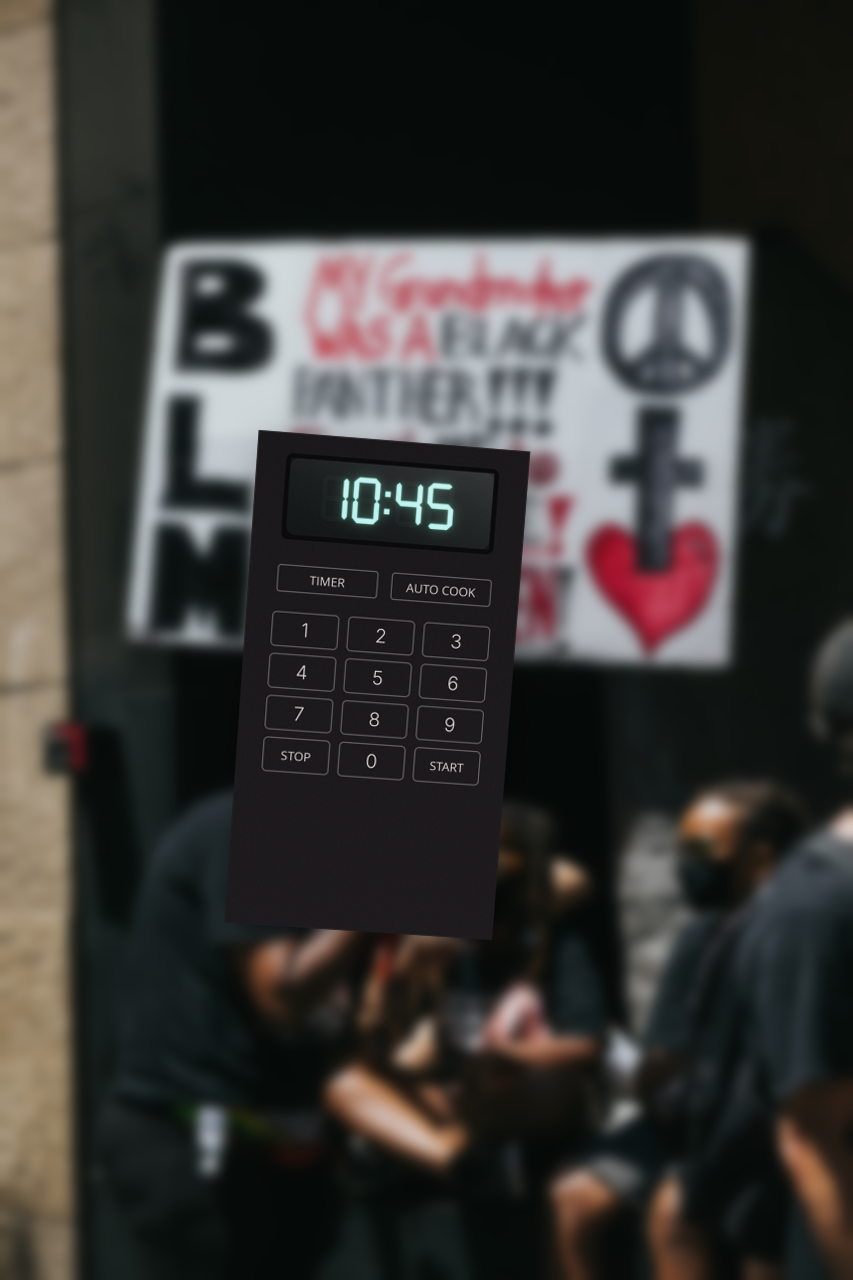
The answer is 10:45
